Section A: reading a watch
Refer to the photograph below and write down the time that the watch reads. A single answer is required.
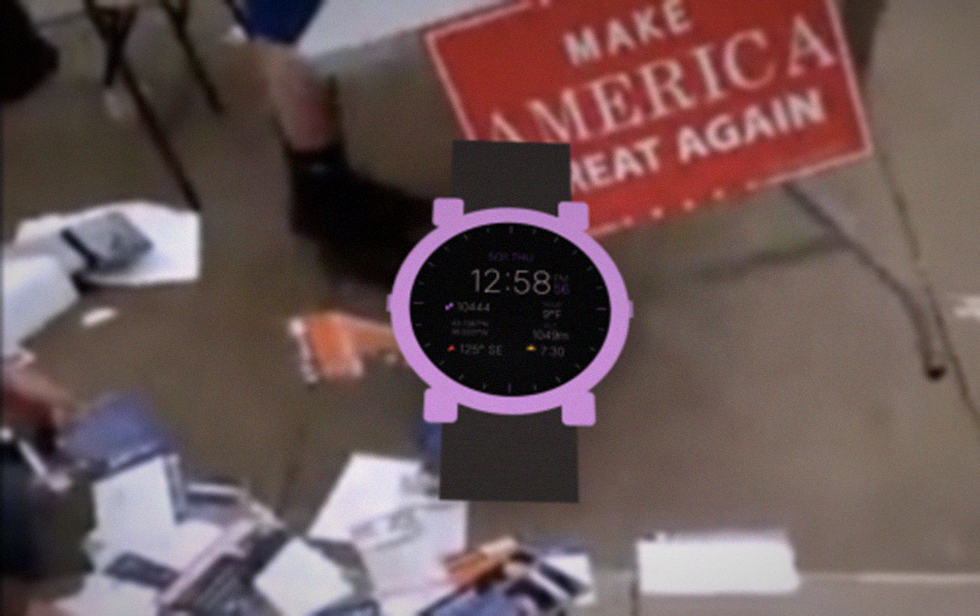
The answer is 12:58
